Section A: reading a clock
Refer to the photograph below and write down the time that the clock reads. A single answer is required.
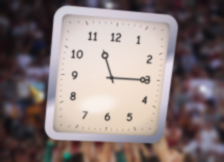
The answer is 11:15
